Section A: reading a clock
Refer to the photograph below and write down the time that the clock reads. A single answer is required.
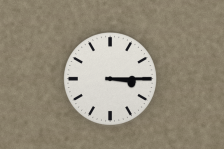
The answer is 3:15
